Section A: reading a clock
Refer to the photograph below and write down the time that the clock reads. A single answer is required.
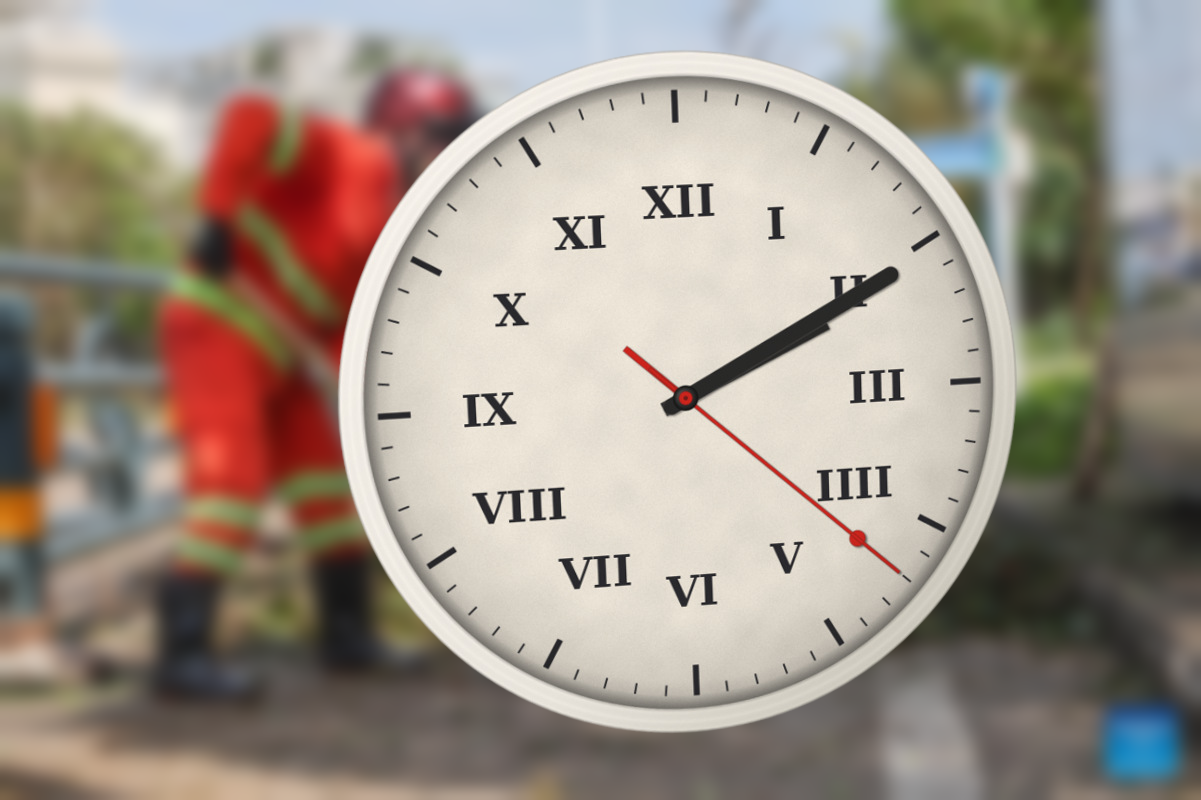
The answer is 2:10:22
